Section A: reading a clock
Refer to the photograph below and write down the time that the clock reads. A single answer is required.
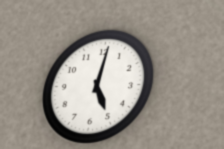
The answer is 5:01
